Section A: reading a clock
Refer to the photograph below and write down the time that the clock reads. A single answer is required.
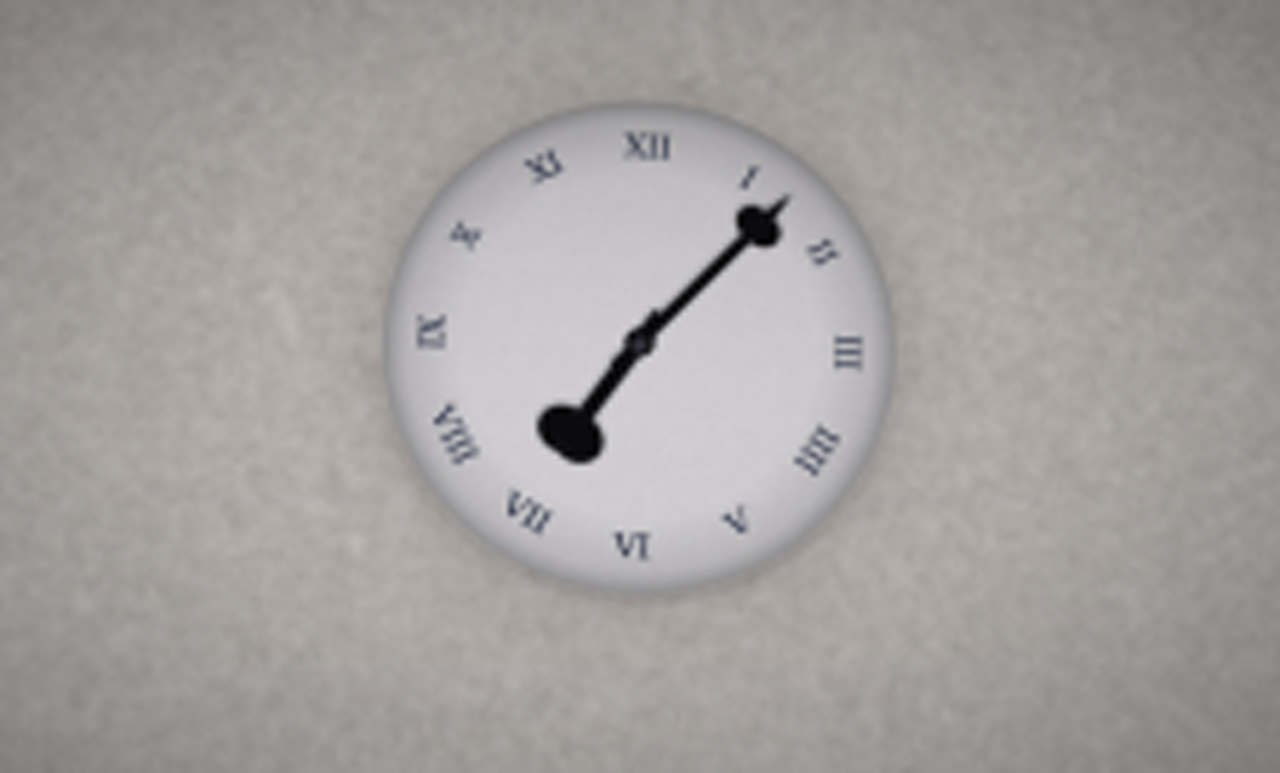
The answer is 7:07
